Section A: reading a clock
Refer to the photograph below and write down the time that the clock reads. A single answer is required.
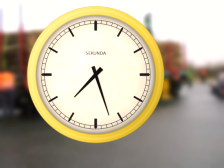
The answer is 7:27
